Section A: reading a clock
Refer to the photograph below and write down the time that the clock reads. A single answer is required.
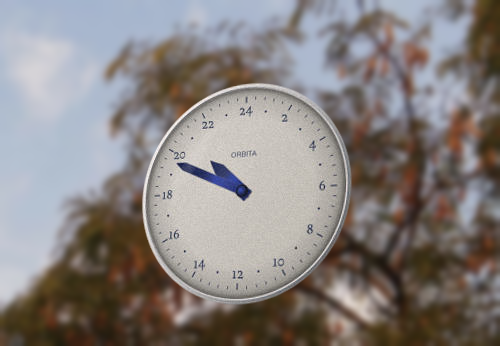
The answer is 20:49
